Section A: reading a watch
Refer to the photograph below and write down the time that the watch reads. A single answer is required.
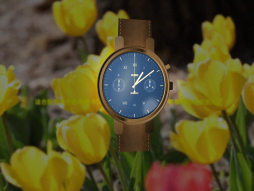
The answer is 1:09
